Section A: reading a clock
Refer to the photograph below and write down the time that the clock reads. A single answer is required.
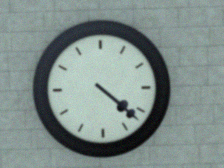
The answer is 4:22
